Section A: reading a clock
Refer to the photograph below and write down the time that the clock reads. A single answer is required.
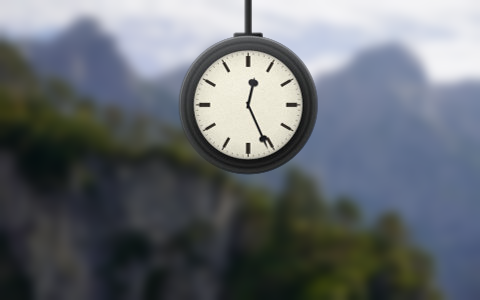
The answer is 12:26
